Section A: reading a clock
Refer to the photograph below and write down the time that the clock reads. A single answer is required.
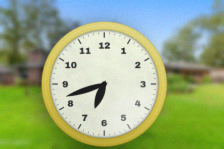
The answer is 6:42
